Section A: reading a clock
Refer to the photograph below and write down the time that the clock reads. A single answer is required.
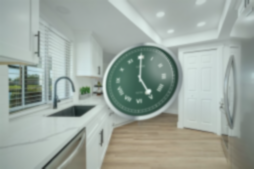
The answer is 5:00
